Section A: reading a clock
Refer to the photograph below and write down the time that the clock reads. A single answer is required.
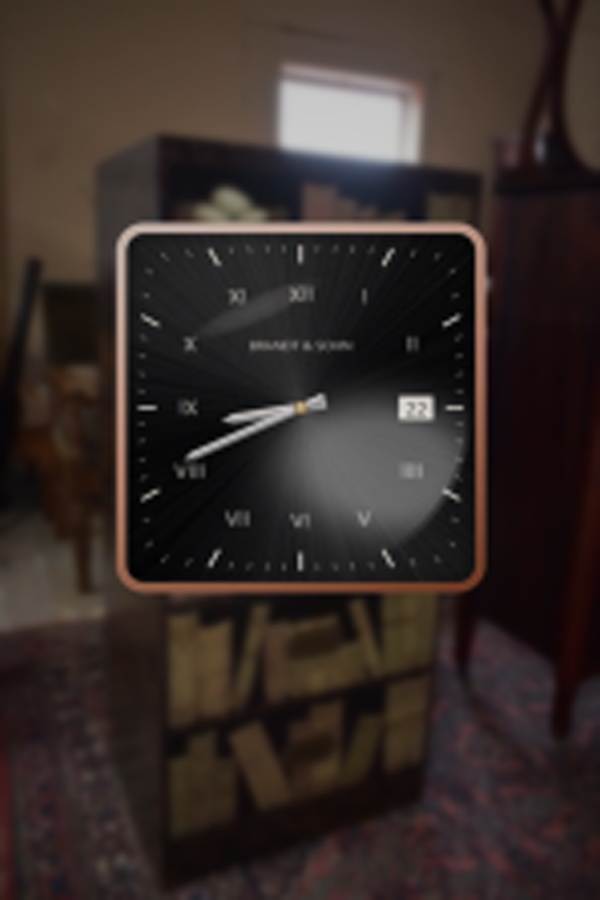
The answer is 8:41
